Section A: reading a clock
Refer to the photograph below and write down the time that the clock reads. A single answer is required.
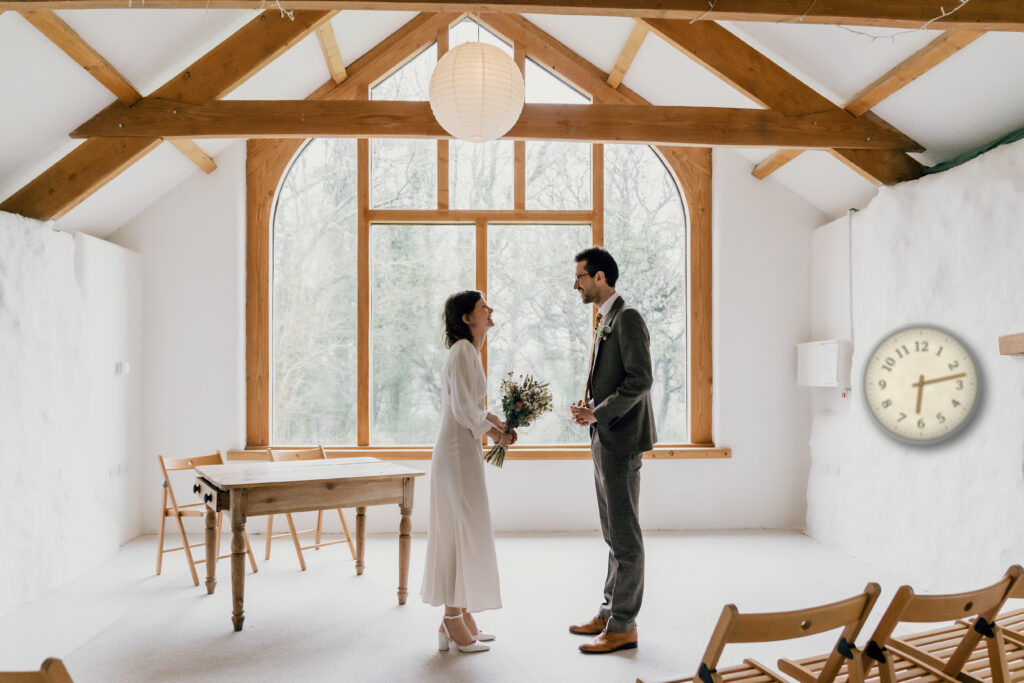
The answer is 6:13
